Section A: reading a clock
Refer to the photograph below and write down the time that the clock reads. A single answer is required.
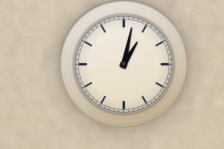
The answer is 1:02
